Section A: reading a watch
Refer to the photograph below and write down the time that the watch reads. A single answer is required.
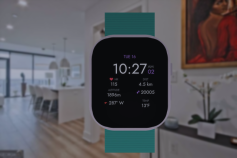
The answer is 10:27
